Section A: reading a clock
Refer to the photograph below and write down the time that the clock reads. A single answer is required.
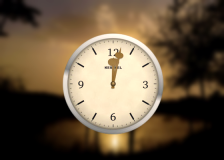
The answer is 12:02
